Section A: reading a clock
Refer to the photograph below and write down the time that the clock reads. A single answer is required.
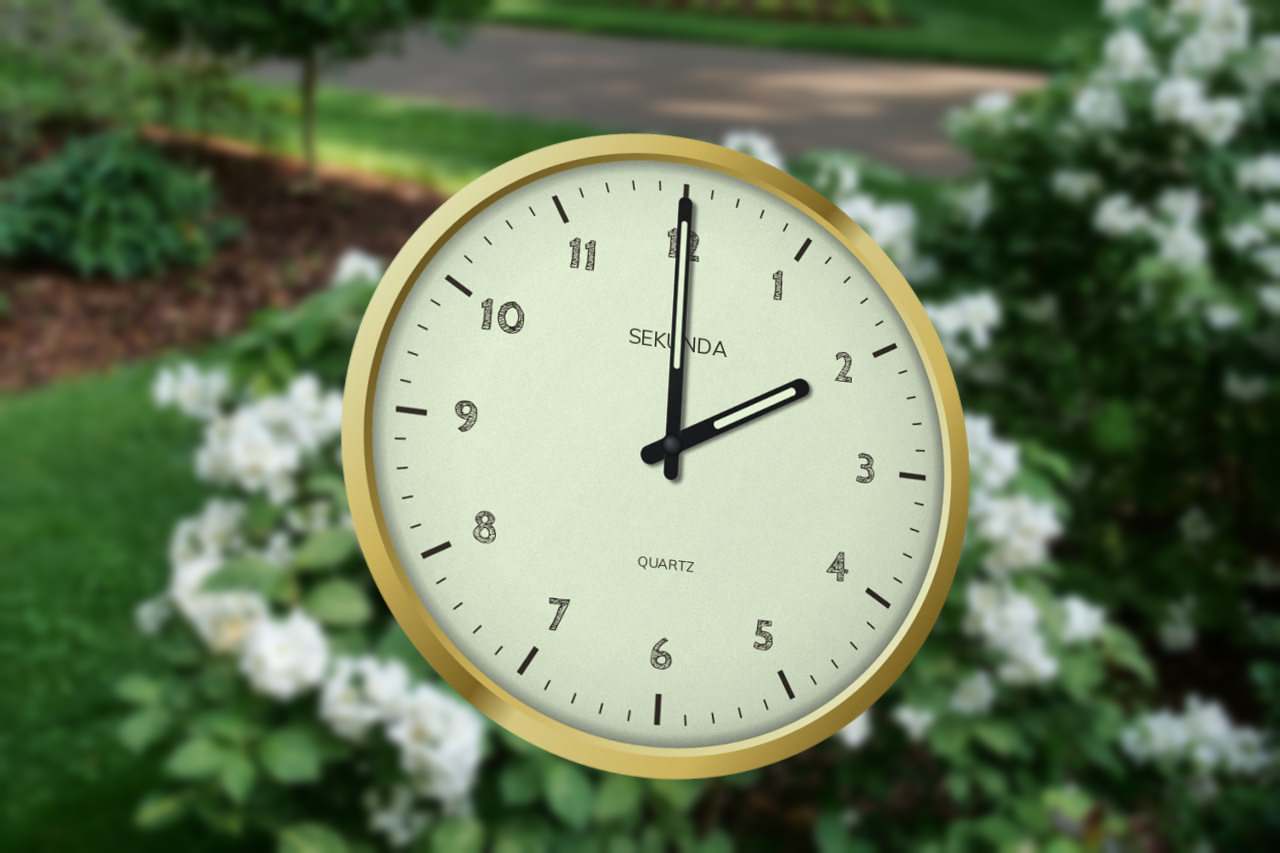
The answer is 2:00
